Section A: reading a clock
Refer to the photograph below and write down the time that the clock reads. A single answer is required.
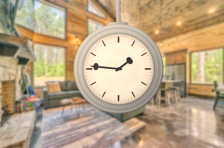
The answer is 1:46
